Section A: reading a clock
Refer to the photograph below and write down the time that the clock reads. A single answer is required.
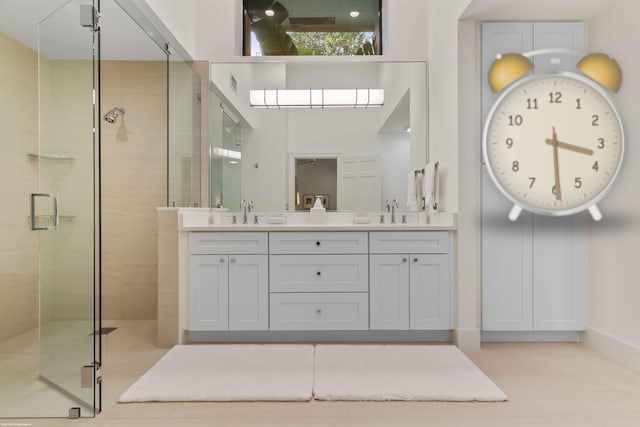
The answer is 3:29:29
